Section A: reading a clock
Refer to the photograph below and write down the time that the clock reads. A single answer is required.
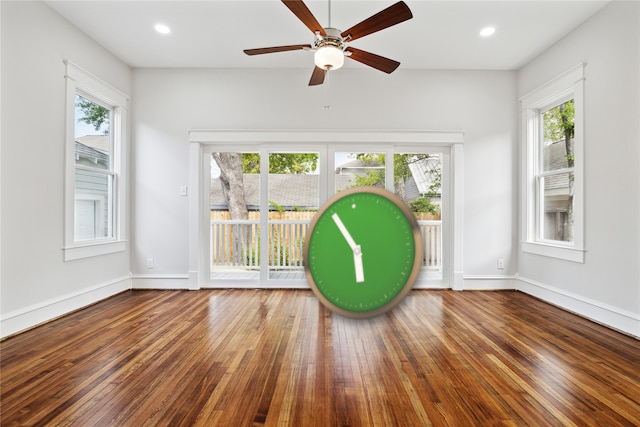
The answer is 5:55
